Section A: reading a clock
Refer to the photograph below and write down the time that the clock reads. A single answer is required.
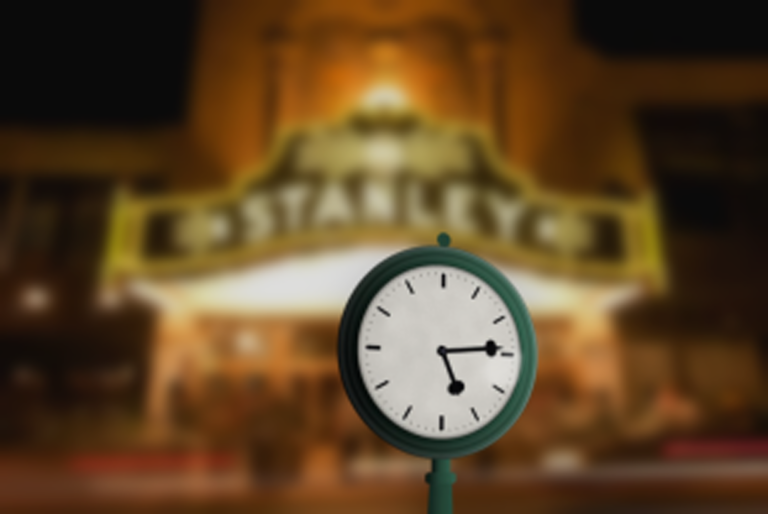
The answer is 5:14
